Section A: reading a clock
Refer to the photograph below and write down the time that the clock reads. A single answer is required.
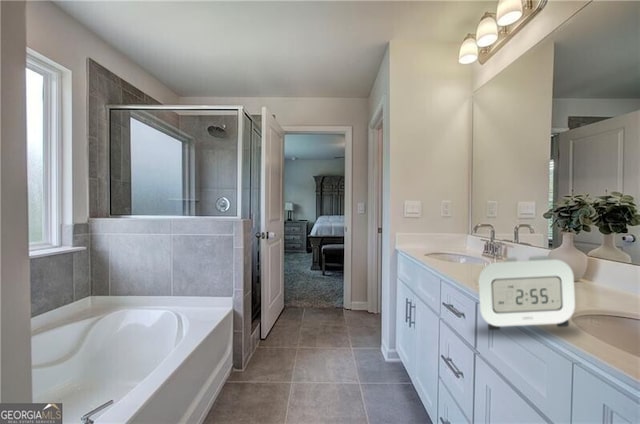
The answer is 2:55
